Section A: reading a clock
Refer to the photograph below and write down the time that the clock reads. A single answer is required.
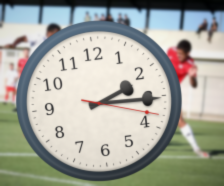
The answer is 2:15:18
